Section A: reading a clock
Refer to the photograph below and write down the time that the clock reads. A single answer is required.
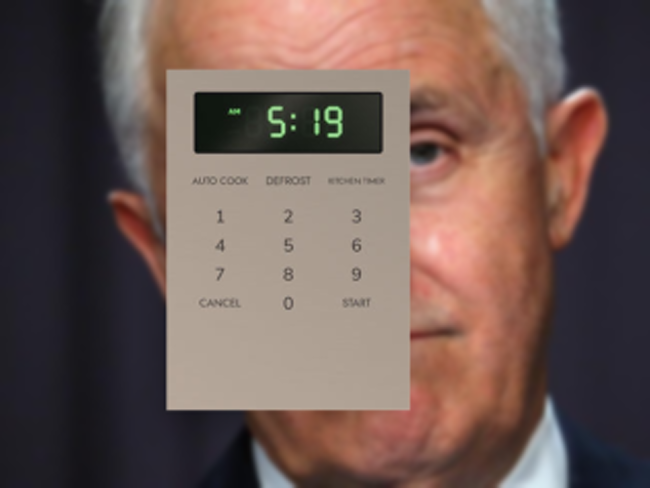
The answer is 5:19
